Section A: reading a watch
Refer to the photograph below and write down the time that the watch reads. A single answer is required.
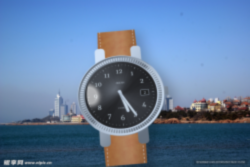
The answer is 5:25
